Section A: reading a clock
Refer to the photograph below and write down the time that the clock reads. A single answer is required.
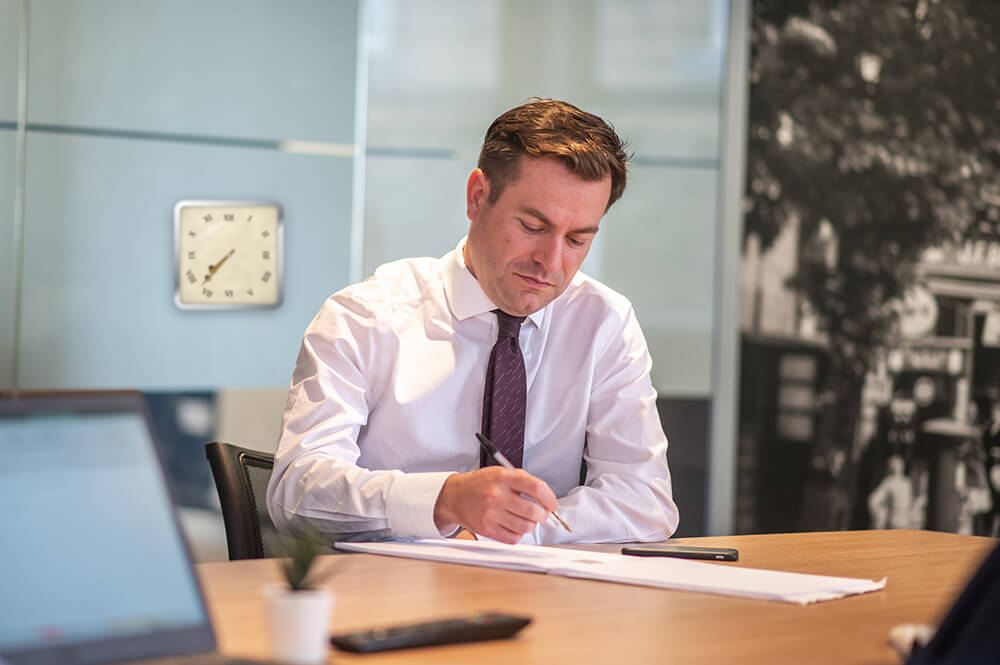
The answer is 7:37
